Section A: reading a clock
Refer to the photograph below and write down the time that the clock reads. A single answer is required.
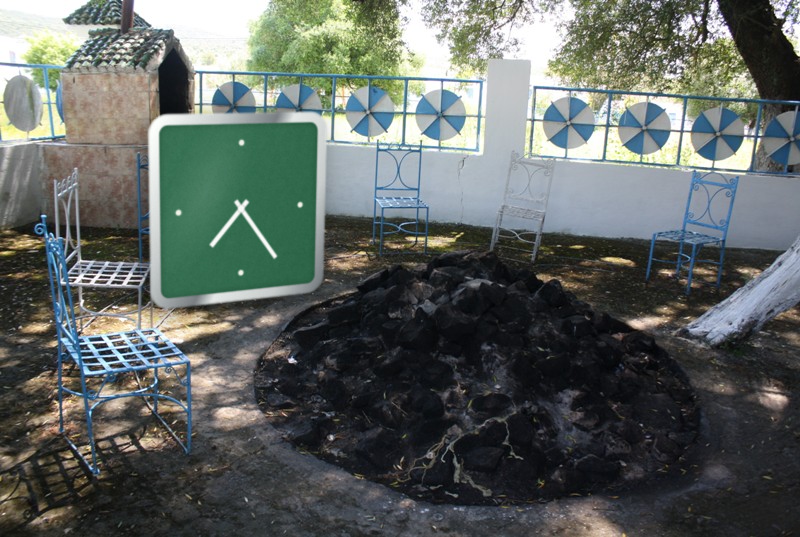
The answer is 7:24
